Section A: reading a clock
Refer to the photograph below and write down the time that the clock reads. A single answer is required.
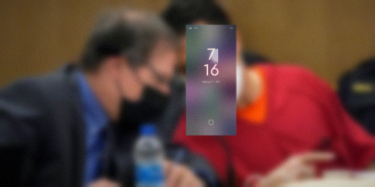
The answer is 7:16
